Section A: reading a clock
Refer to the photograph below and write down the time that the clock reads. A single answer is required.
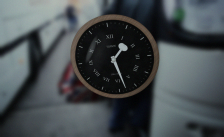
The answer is 1:28
